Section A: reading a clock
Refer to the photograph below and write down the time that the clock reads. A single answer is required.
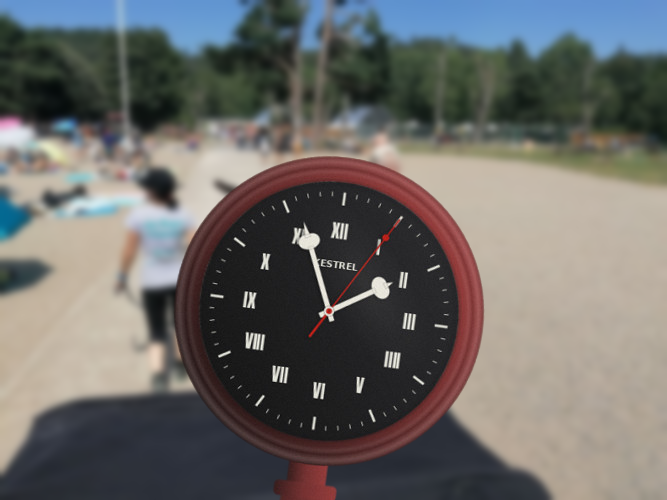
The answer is 1:56:05
